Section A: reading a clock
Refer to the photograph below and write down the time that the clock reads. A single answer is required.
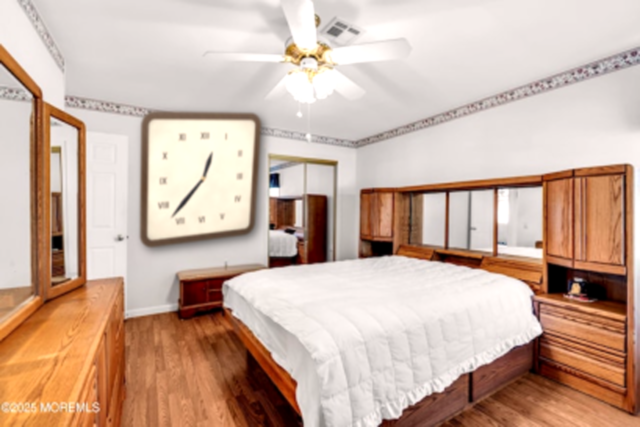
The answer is 12:37
